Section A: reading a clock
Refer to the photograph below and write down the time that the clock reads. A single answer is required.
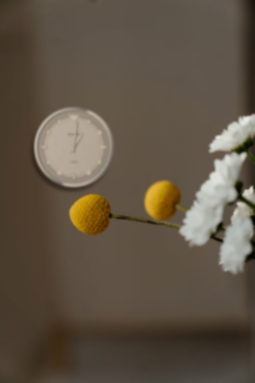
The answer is 1:01
